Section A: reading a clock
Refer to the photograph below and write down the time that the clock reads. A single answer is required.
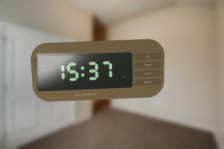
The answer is 15:37
